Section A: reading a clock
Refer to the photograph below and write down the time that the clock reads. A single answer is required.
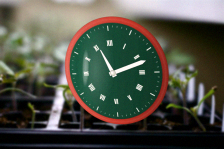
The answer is 11:12
